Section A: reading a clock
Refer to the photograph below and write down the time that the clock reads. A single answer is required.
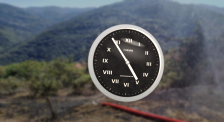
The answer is 4:54
